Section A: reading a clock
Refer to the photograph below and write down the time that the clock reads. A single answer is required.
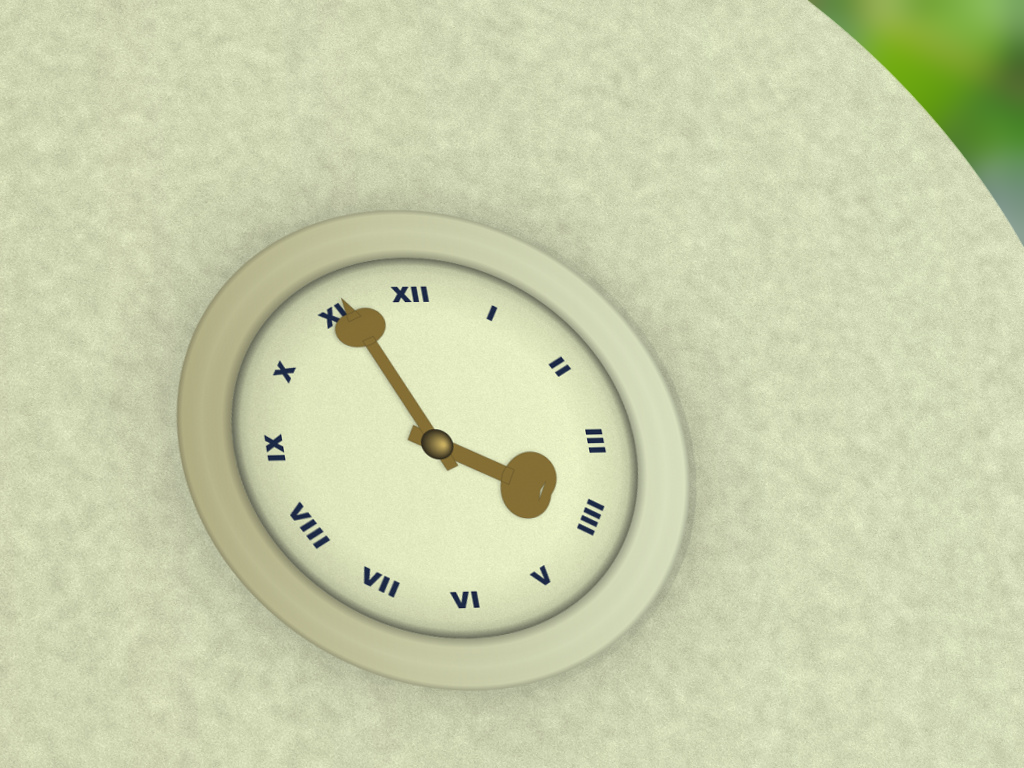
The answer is 3:56
